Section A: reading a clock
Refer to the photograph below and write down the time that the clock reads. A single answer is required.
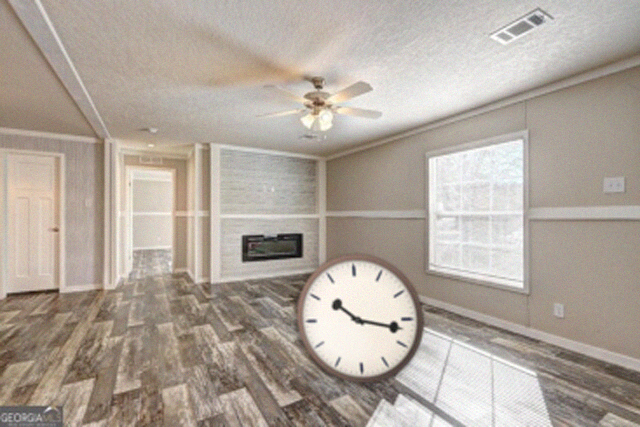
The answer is 10:17
